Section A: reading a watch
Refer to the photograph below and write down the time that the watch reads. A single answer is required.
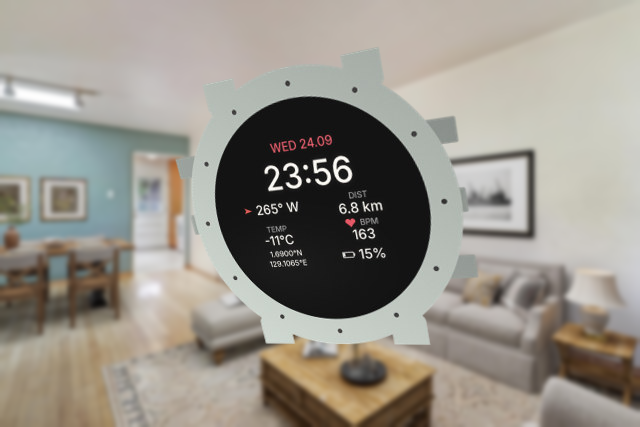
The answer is 23:56
